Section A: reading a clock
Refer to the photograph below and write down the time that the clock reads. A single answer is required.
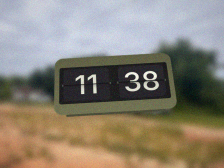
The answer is 11:38
